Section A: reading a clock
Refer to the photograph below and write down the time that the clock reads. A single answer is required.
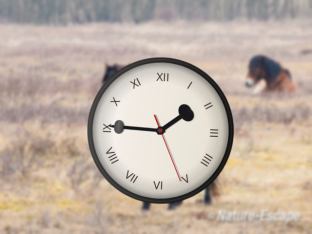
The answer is 1:45:26
